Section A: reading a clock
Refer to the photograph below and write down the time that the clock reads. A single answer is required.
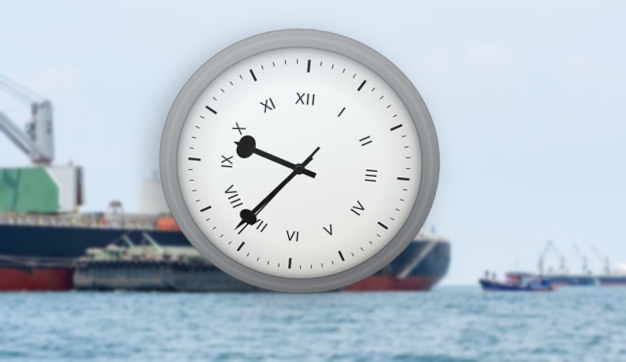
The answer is 9:36:36
